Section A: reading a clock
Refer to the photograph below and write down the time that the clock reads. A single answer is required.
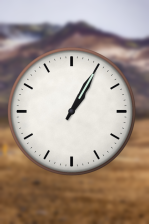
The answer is 1:05
